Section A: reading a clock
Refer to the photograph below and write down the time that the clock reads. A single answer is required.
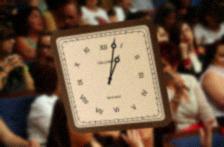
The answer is 1:03
